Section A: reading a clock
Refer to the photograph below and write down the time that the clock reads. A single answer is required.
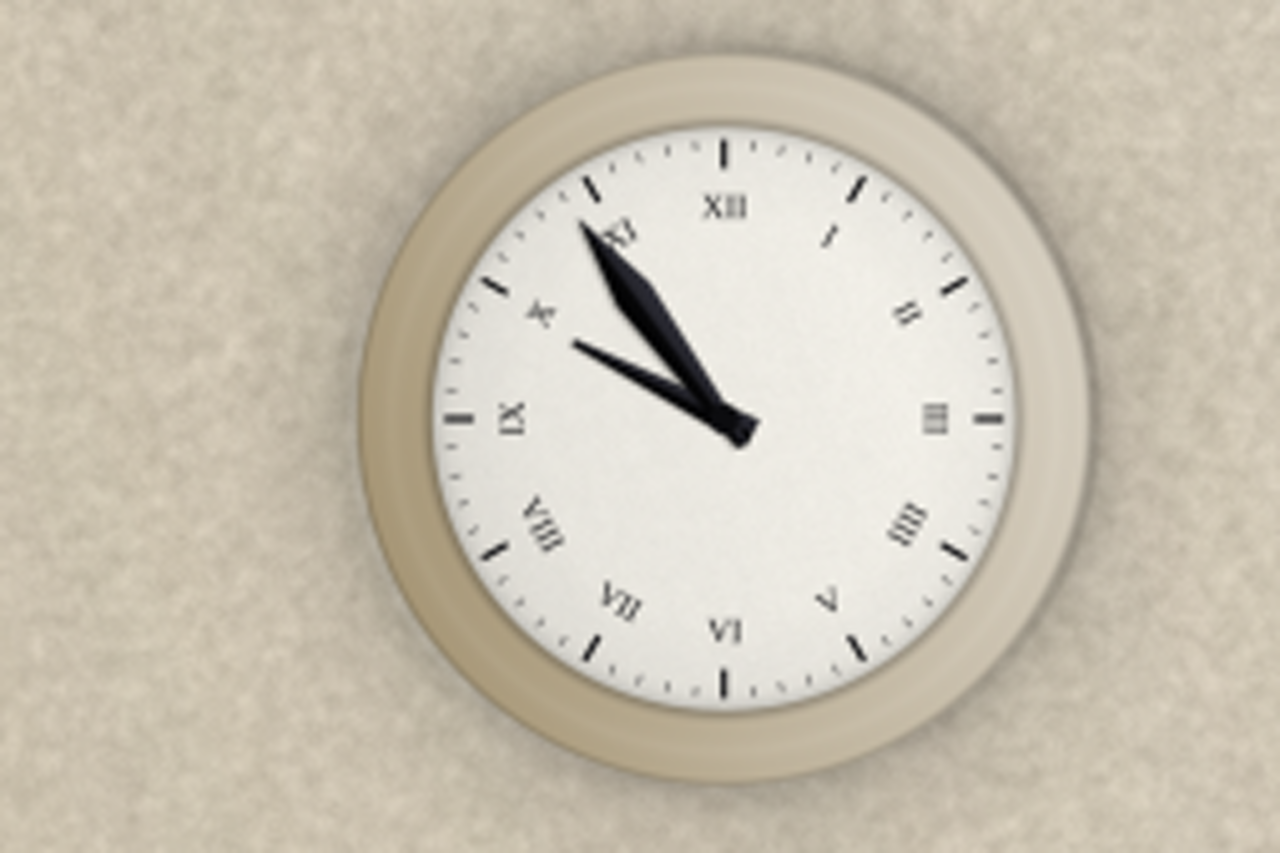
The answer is 9:54
